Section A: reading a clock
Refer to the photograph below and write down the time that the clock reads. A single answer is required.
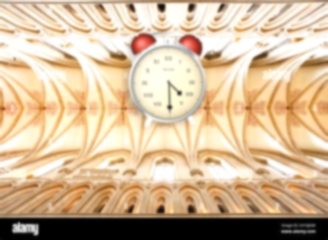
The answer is 4:30
